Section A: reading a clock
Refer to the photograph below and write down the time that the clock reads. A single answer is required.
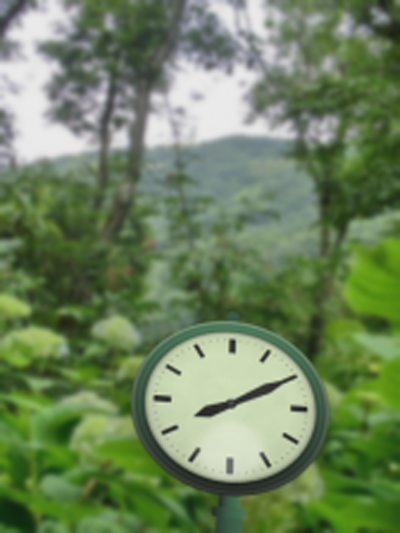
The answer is 8:10
